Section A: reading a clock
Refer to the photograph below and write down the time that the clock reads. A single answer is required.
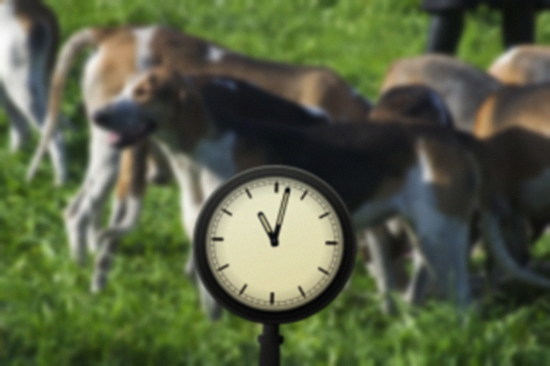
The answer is 11:02
